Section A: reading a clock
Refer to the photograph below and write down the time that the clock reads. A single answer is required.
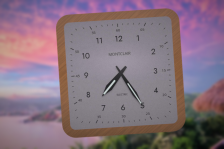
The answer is 7:25
